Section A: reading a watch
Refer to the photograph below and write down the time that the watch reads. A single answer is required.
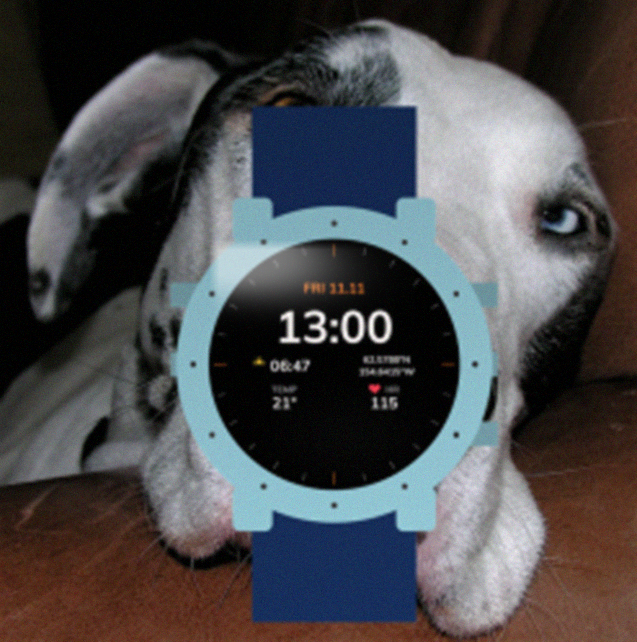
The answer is 13:00
